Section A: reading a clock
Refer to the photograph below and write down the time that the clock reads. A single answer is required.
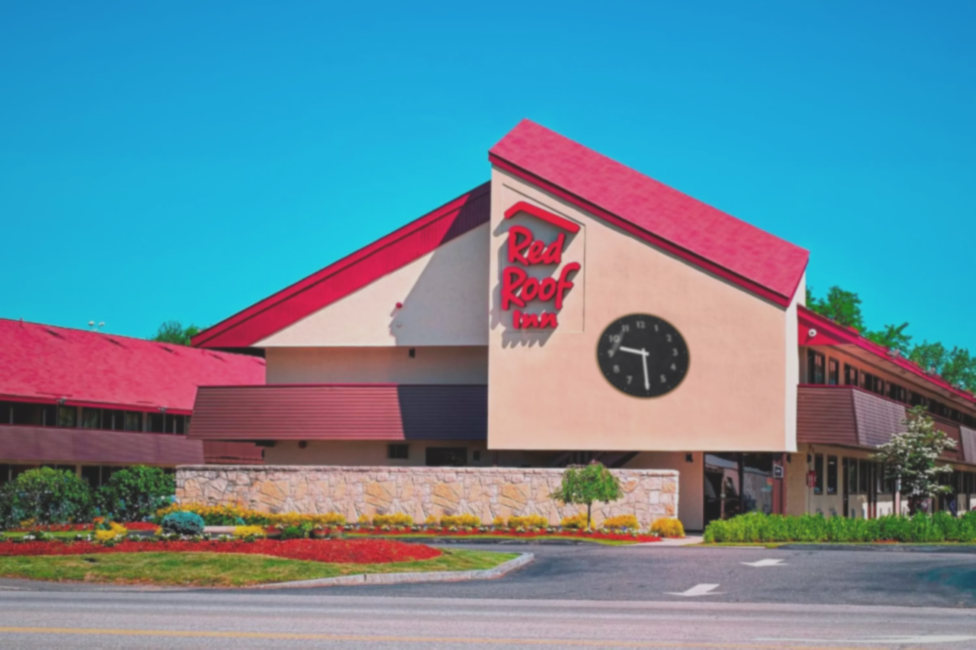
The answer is 9:30
